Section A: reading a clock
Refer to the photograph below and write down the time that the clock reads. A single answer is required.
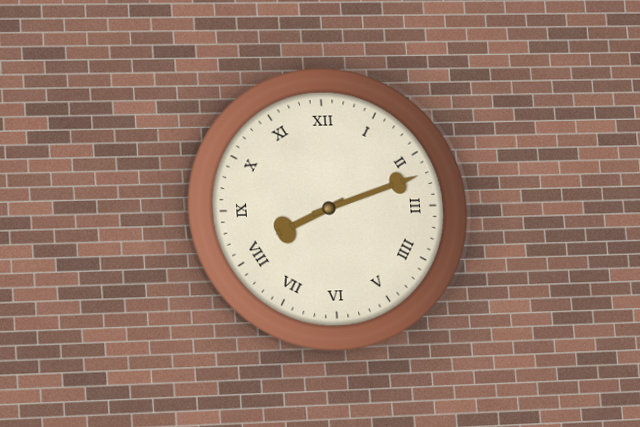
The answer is 8:12
